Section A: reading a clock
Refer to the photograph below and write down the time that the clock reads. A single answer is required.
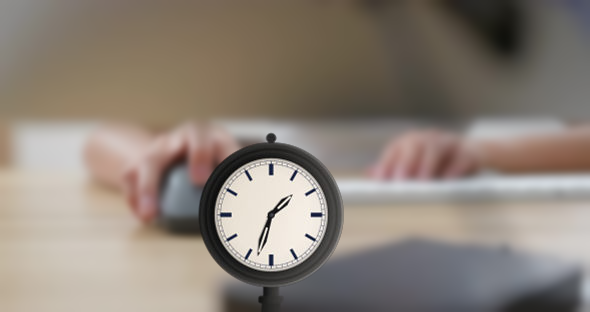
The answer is 1:33
